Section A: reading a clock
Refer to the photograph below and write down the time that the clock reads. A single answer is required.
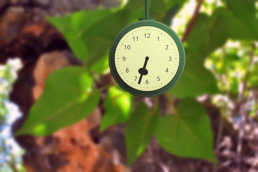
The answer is 6:33
